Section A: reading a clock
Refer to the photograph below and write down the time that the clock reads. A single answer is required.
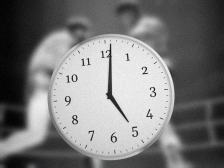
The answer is 5:01
